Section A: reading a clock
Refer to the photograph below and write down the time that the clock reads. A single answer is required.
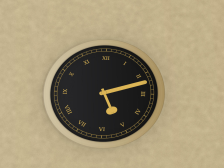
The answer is 5:12
